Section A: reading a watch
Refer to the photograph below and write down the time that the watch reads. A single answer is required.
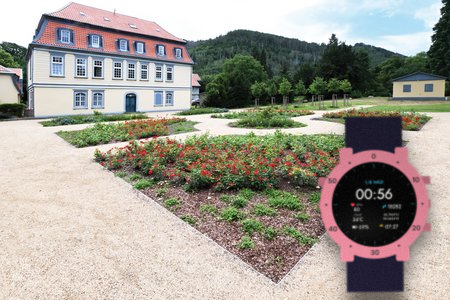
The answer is 0:56
